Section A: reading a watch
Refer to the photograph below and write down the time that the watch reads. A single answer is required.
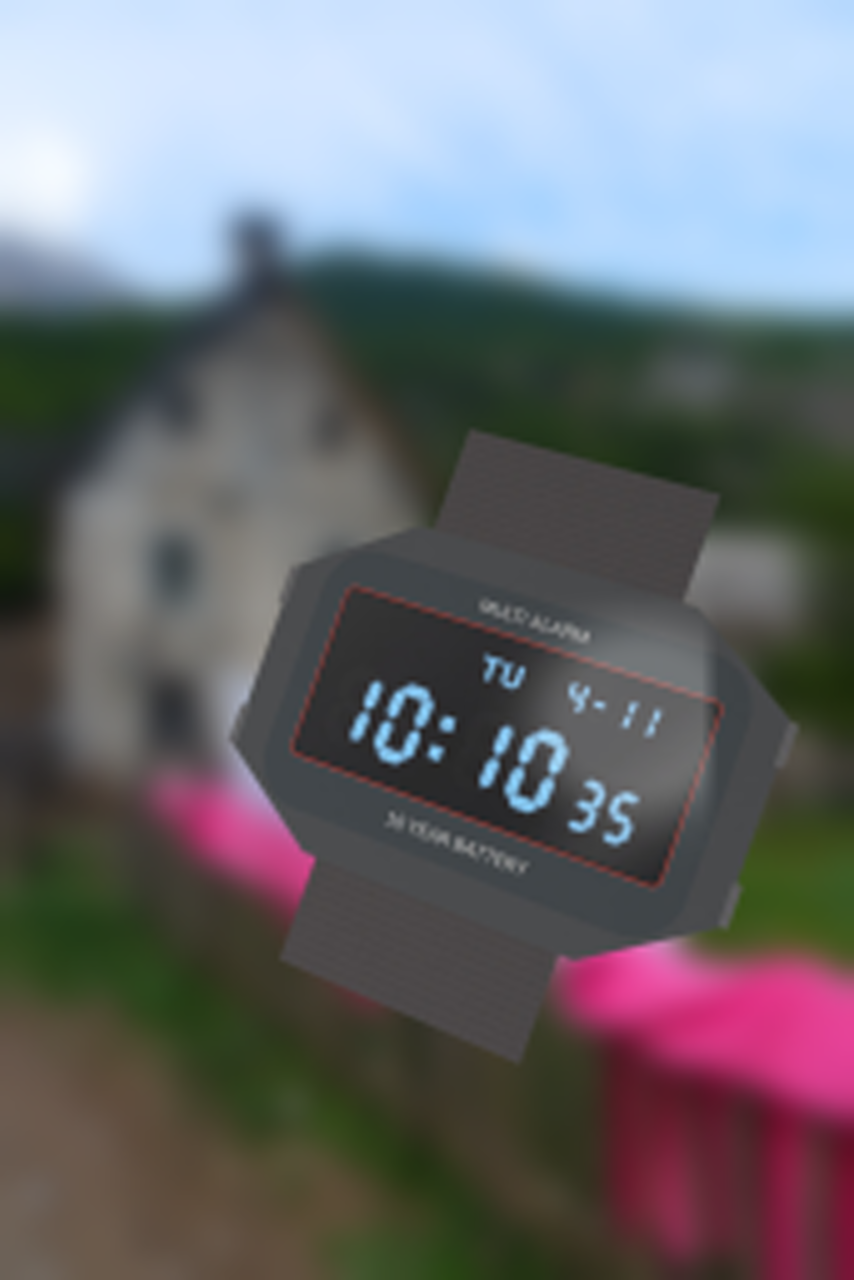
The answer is 10:10:35
